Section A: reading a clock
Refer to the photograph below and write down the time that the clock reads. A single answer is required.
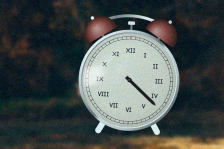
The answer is 4:22
